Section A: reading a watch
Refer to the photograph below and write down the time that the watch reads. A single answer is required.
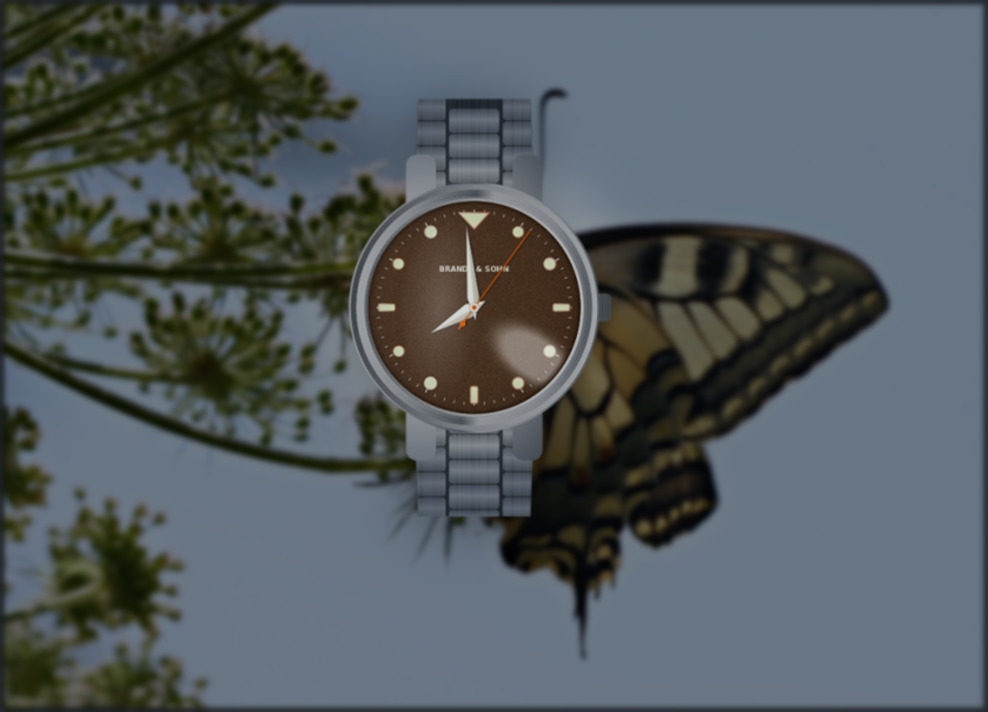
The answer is 7:59:06
